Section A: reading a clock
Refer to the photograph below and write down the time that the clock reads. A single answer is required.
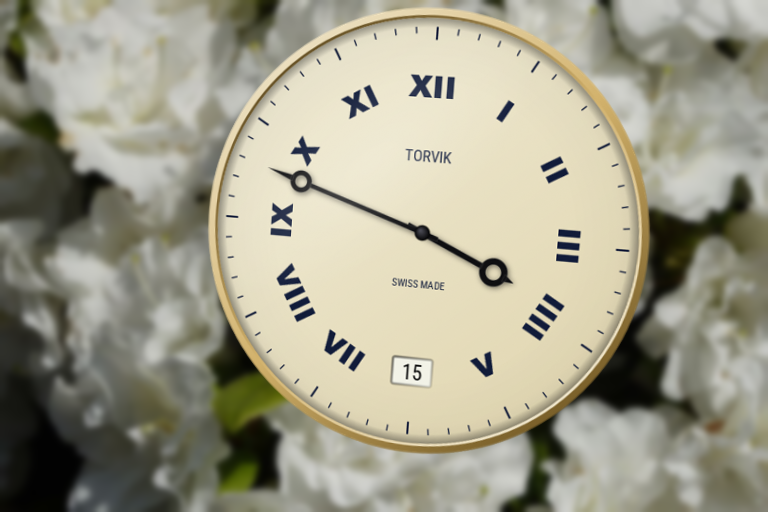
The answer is 3:48
